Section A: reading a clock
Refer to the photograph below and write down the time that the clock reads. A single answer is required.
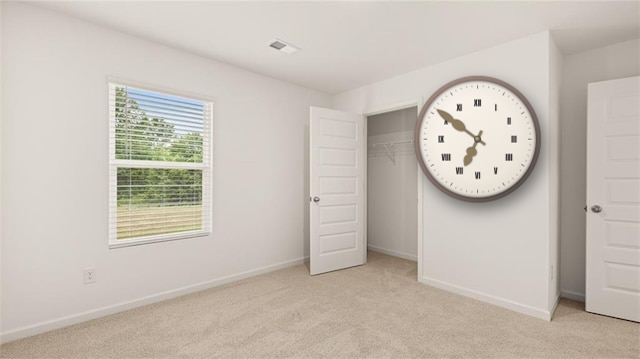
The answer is 6:51
